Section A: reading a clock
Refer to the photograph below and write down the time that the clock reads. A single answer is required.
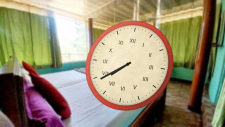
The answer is 7:39
